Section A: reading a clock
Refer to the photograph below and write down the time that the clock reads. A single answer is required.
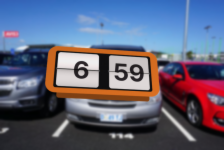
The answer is 6:59
